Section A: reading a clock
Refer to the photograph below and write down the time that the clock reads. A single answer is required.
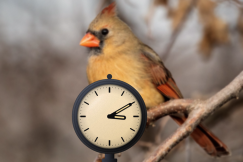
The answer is 3:10
